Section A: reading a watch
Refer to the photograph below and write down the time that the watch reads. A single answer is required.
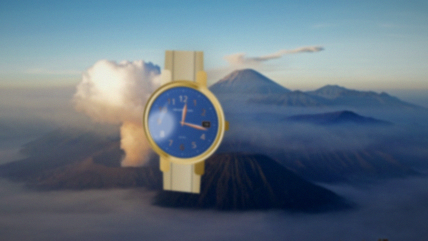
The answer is 12:17
